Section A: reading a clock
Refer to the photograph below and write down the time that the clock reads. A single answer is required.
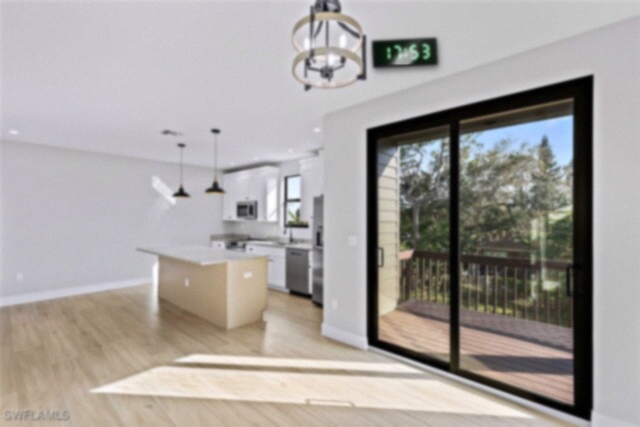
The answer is 17:53
